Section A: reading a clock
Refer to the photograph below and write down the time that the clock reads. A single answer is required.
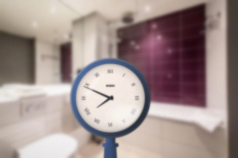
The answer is 7:49
